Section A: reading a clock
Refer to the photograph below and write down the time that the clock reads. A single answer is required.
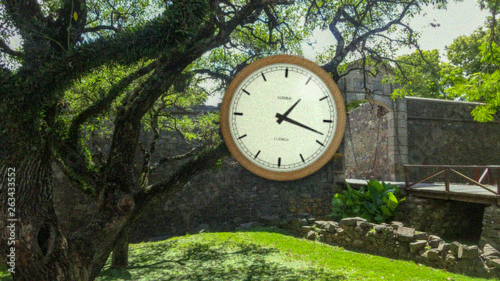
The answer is 1:18
